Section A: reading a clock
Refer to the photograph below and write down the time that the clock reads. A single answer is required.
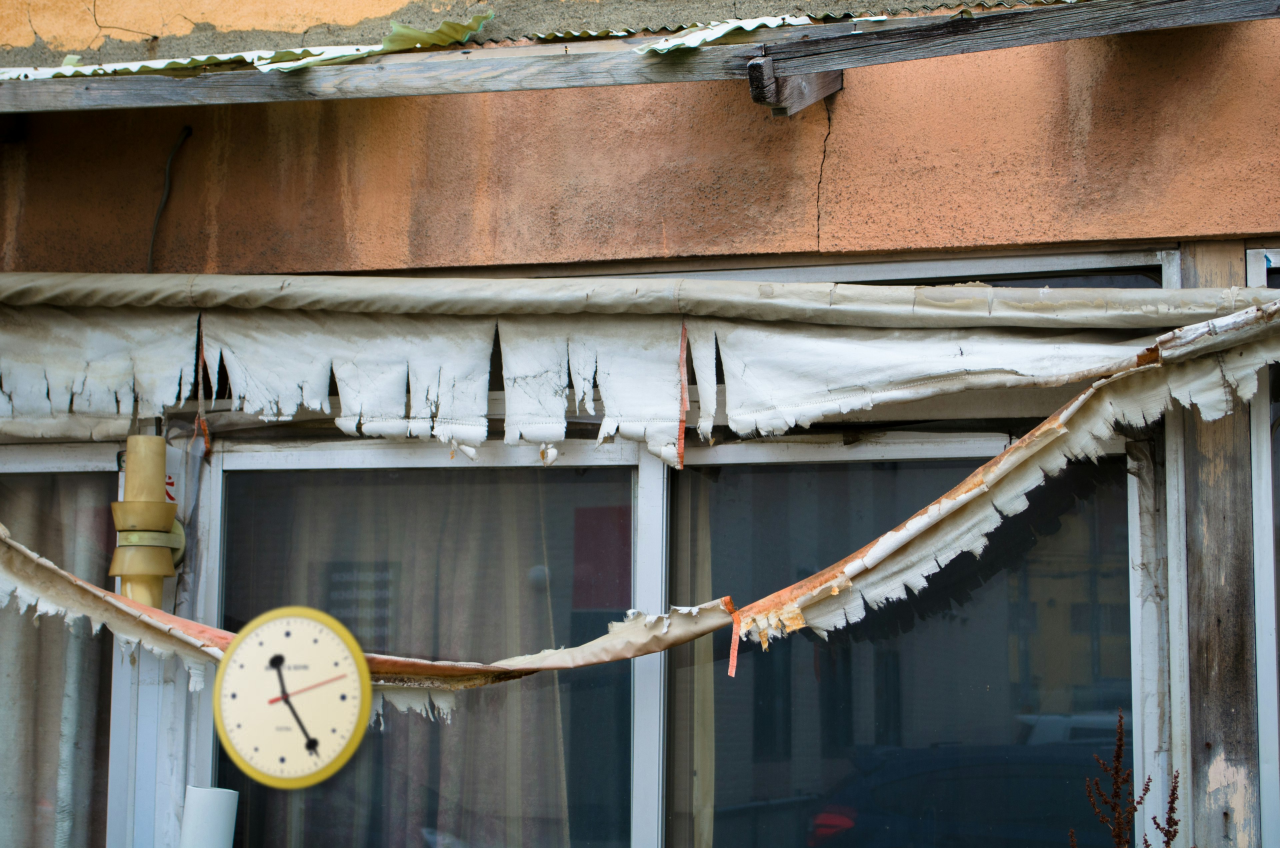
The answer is 11:24:12
